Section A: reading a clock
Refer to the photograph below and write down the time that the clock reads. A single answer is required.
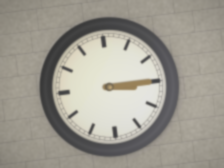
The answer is 3:15
